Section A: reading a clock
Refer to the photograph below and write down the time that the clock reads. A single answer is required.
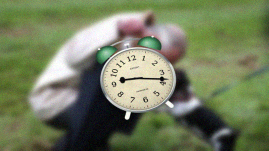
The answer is 9:18
